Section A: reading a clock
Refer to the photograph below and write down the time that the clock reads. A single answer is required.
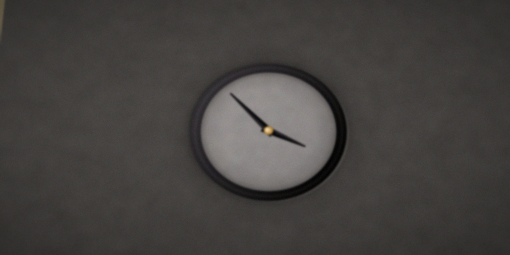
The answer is 3:53
